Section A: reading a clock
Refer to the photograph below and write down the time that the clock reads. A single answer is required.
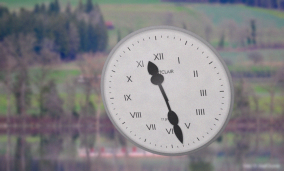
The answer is 11:28
